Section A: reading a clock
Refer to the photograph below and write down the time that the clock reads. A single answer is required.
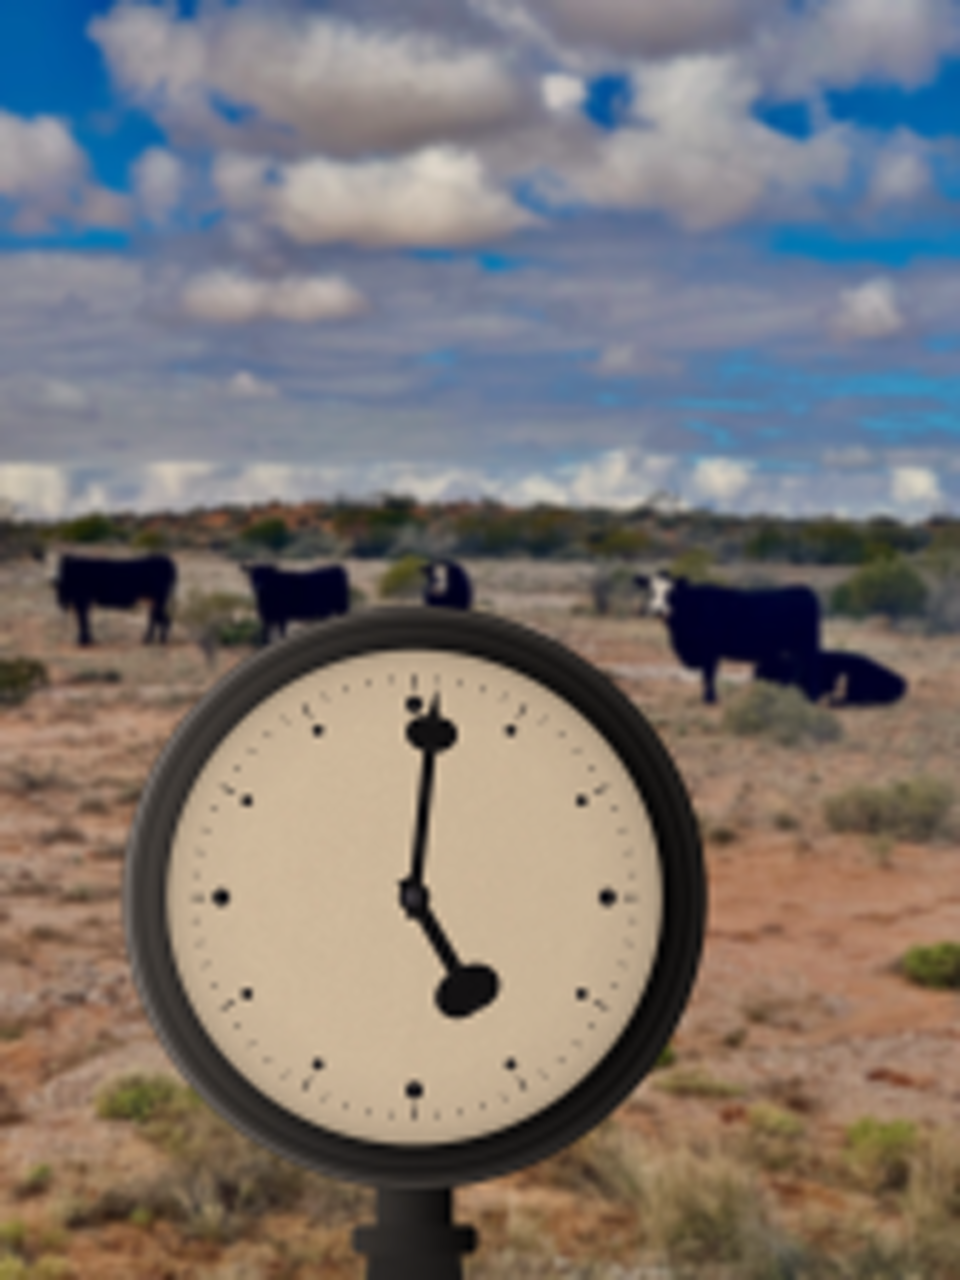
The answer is 5:01
